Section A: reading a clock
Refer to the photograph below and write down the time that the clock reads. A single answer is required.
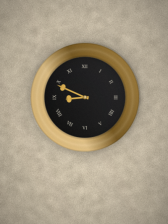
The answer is 8:49
